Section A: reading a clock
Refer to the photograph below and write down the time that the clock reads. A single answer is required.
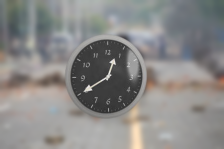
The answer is 12:40
